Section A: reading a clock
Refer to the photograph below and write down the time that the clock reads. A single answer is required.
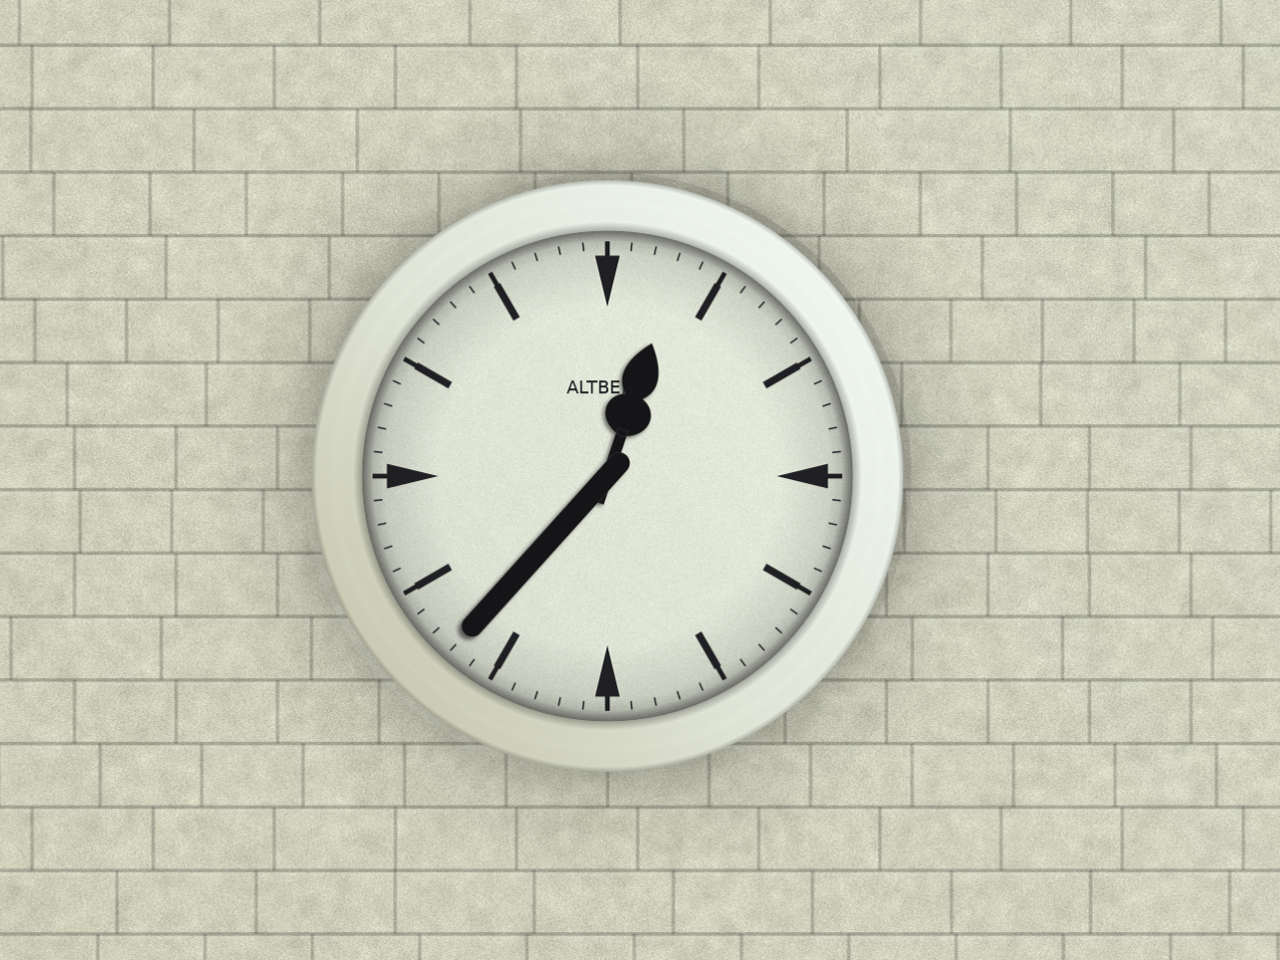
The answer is 12:37
